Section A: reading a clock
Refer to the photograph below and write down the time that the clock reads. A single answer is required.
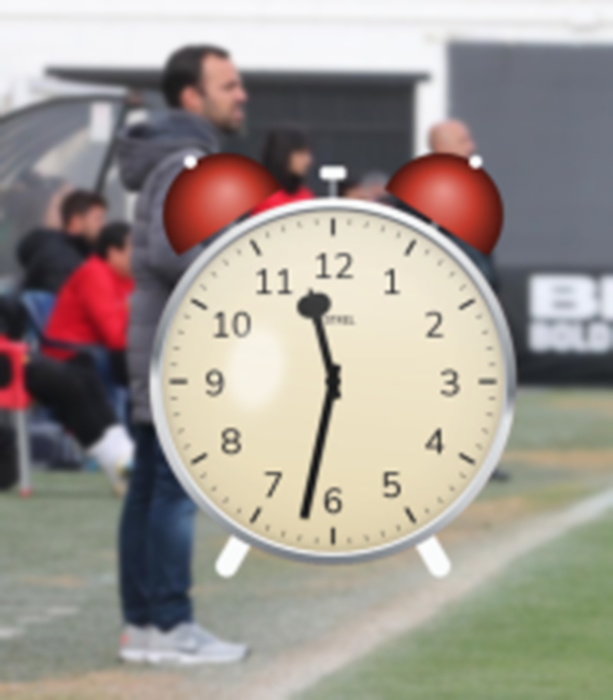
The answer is 11:32
